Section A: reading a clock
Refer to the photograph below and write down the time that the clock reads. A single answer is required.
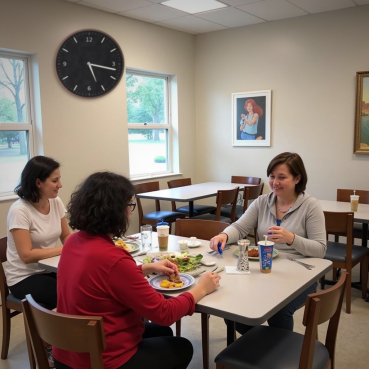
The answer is 5:17
